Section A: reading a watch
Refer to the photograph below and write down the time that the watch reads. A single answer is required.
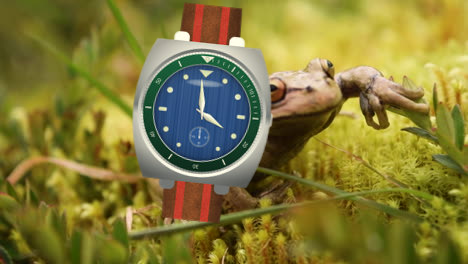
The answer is 3:59
